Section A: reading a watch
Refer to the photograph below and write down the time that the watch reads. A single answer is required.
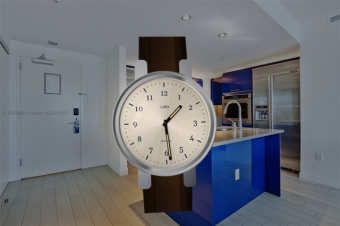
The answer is 1:29
